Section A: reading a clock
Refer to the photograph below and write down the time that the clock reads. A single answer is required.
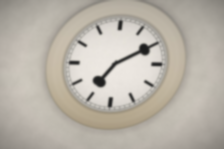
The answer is 7:10
